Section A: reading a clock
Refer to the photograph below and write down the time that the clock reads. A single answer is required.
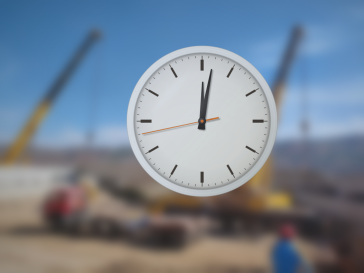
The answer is 12:01:43
